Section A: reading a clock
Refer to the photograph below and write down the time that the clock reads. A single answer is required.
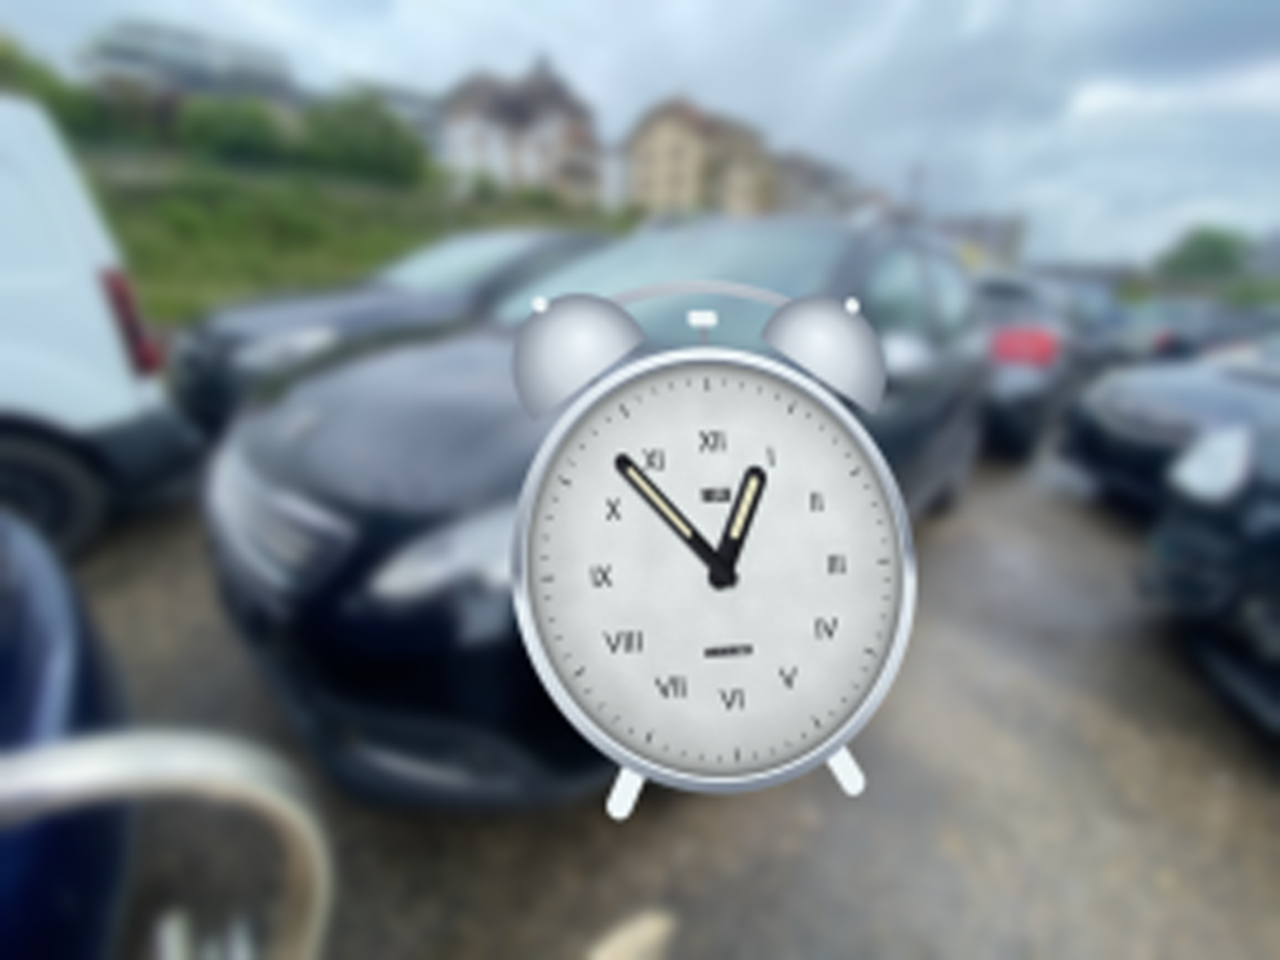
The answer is 12:53
